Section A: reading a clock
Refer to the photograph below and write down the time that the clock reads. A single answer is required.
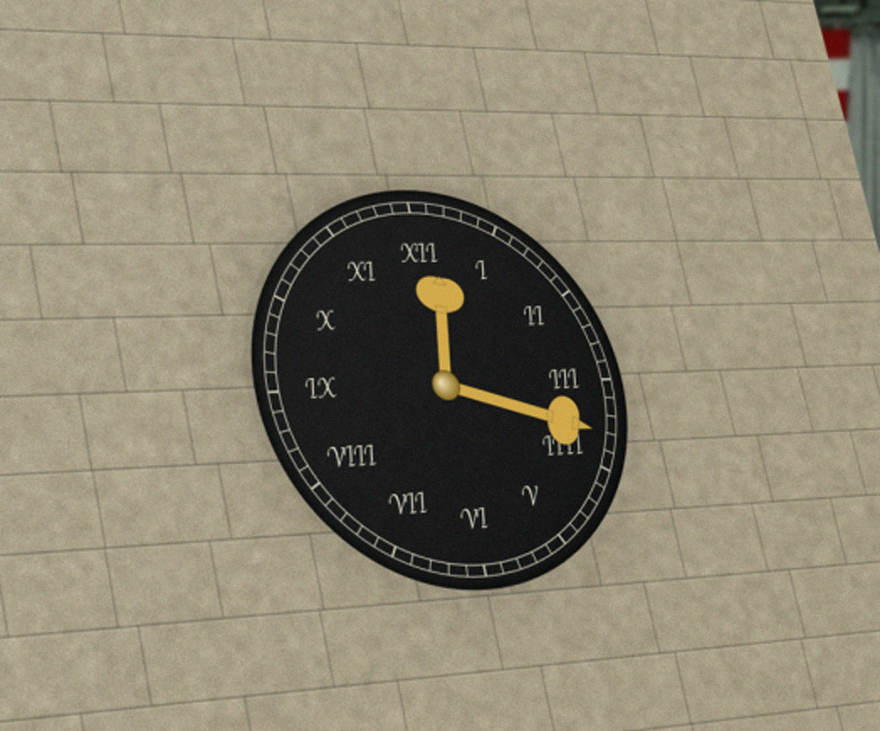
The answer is 12:18
